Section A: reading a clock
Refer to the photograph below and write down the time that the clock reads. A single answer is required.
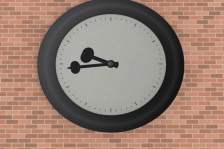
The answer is 9:44
